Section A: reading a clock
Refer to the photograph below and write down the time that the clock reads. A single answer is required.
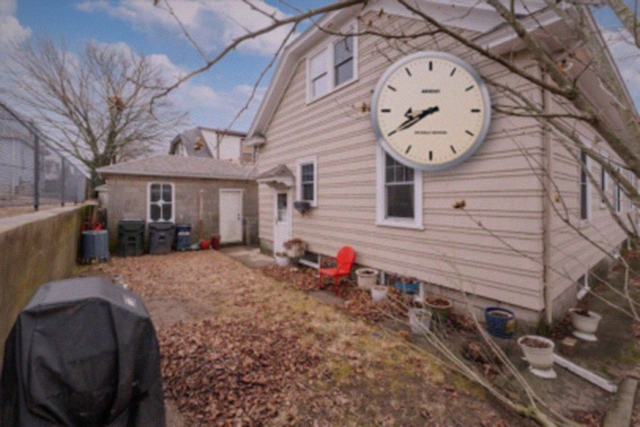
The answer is 8:40
